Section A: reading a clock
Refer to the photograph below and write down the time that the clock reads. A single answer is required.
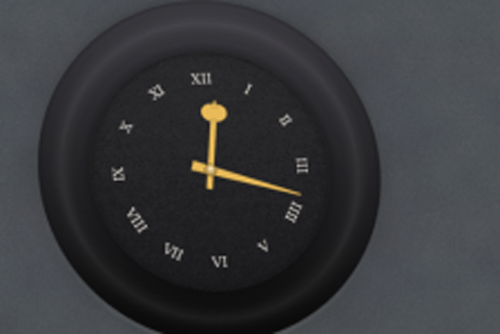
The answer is 12:18
